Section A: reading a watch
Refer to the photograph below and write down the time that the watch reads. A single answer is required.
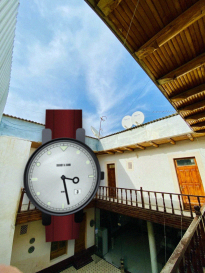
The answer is 3:28
